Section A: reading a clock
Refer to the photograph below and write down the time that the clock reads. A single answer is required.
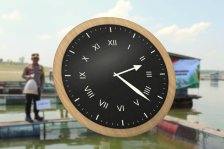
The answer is 2:22
